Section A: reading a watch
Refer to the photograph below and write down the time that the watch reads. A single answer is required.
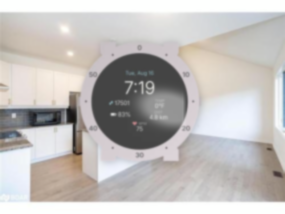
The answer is 7:19
